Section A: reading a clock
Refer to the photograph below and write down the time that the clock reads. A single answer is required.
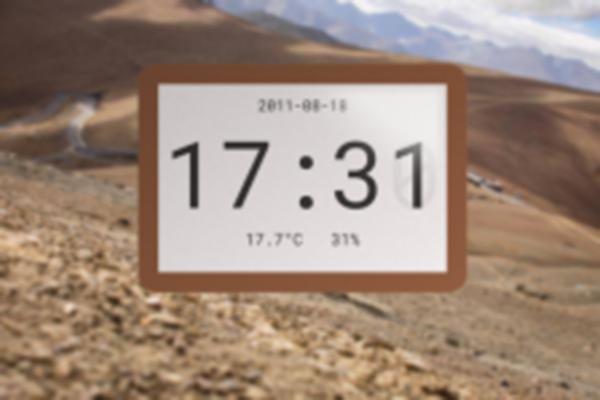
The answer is 17:31
